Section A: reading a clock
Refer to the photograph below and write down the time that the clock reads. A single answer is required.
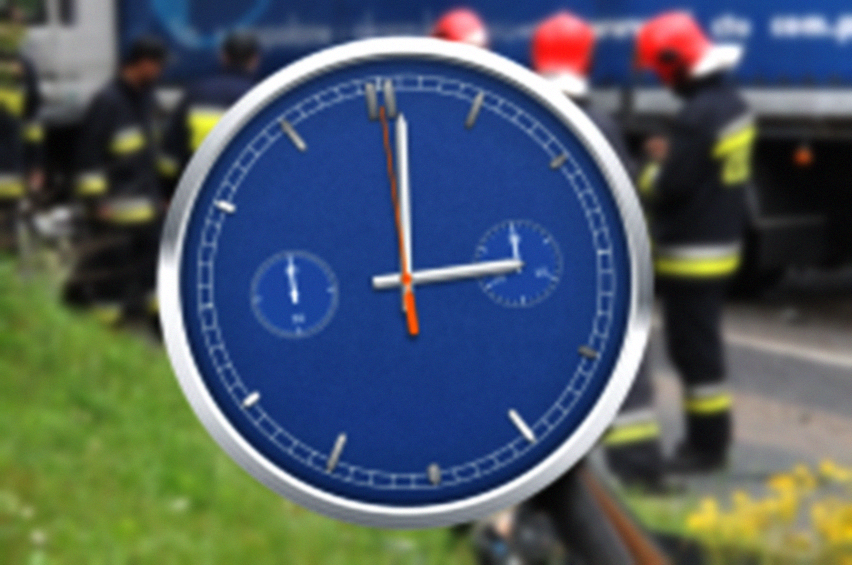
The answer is 3:01
